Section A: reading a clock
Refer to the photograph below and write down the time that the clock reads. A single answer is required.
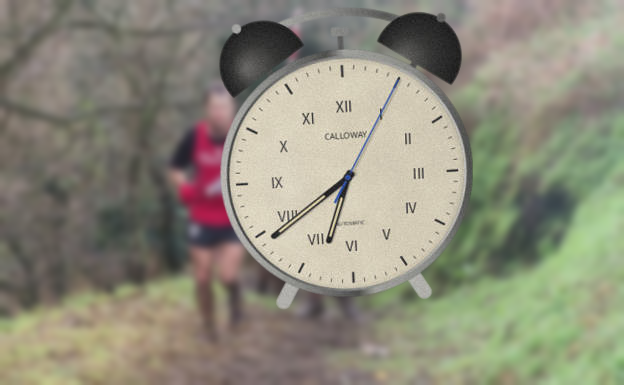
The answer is 6:39:05
